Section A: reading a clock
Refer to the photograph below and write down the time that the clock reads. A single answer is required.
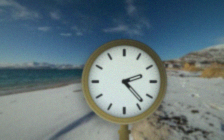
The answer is 2:23
